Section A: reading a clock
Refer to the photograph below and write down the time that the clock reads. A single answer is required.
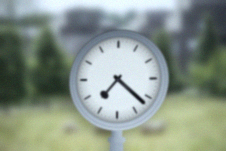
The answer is 7:22
